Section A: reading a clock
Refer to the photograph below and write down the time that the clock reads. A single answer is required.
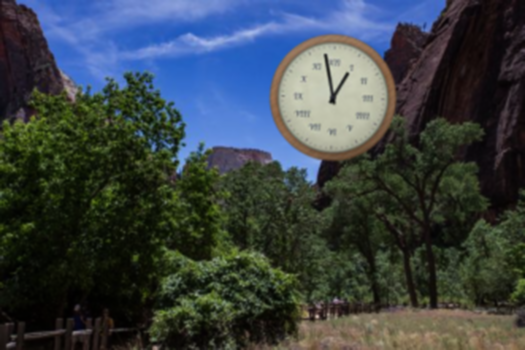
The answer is 12:58
